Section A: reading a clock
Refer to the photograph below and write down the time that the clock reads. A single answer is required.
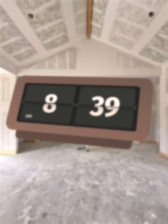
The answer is 8:39
